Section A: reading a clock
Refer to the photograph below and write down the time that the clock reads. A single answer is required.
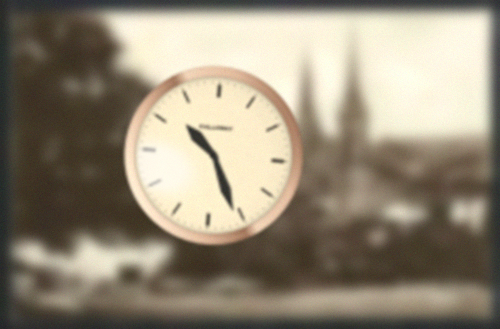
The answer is 10:26
